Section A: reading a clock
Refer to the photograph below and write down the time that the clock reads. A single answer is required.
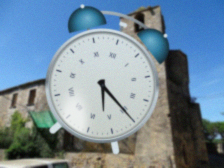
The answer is 5:20
